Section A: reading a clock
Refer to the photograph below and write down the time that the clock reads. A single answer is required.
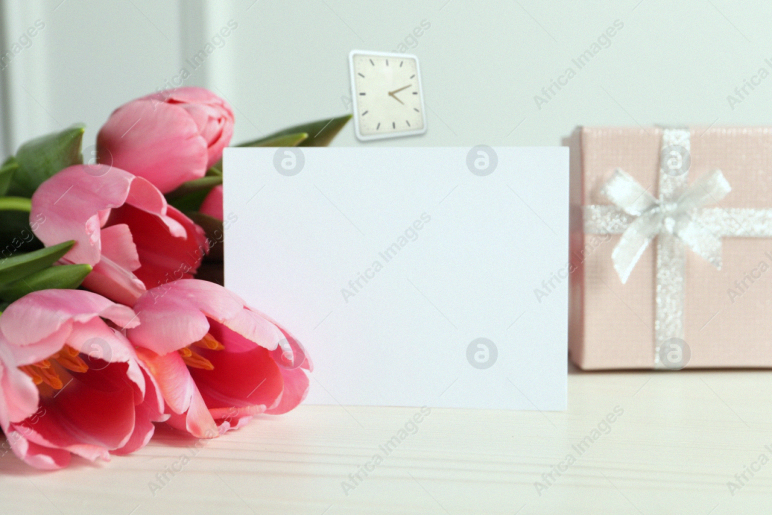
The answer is 4:12
